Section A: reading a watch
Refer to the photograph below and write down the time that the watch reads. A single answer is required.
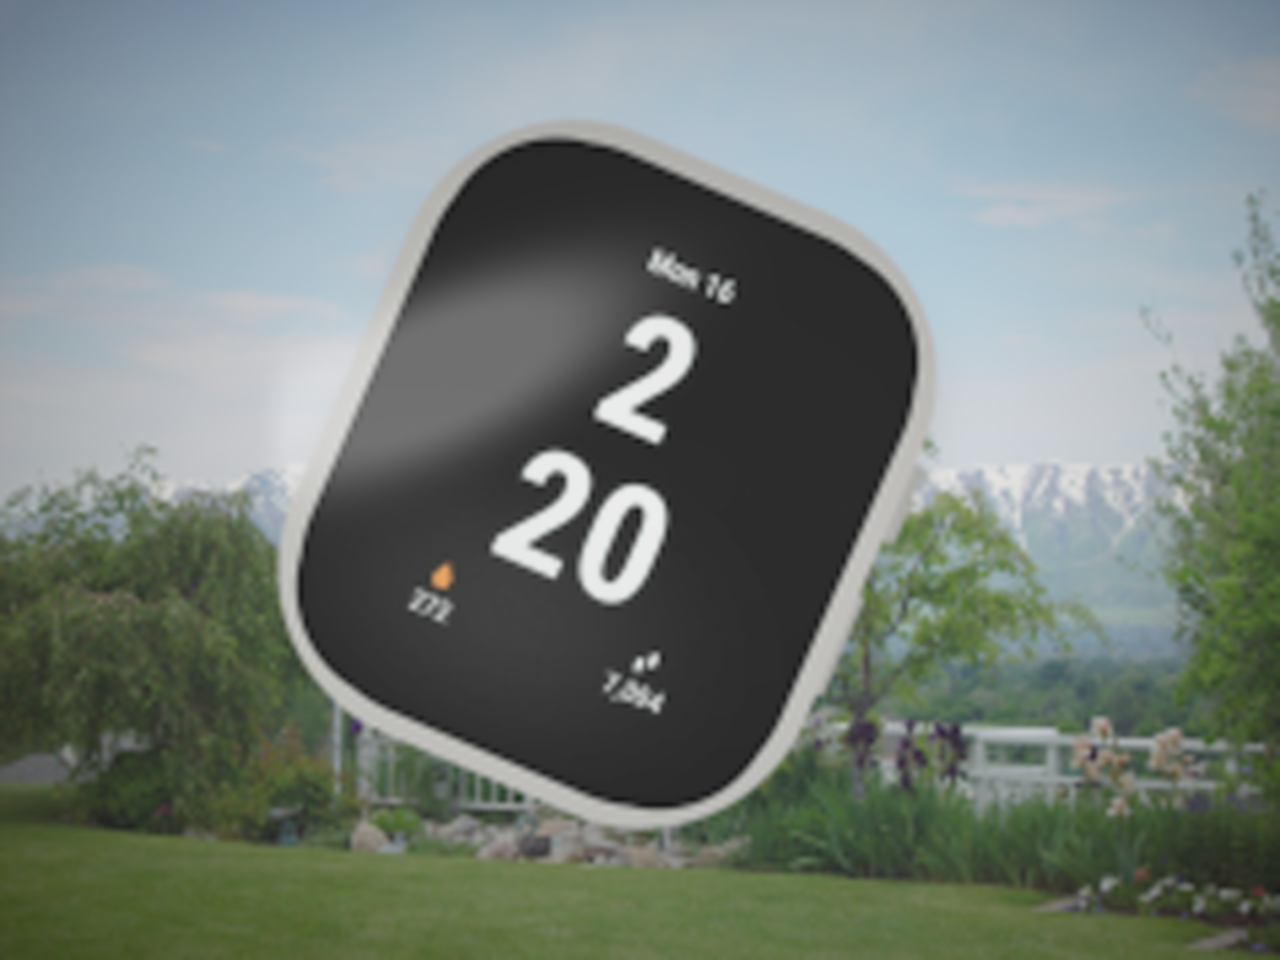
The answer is 2:20
